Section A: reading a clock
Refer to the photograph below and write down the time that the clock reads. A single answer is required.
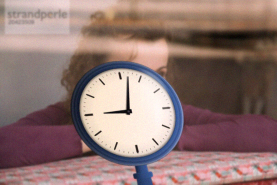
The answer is 9:02
